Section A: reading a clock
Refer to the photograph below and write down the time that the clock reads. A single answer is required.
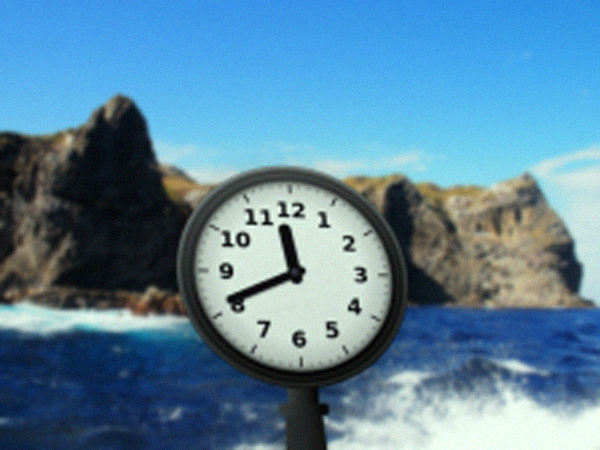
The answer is 11:41
